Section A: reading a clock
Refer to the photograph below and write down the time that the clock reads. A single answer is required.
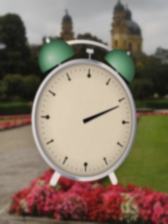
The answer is 2:11
